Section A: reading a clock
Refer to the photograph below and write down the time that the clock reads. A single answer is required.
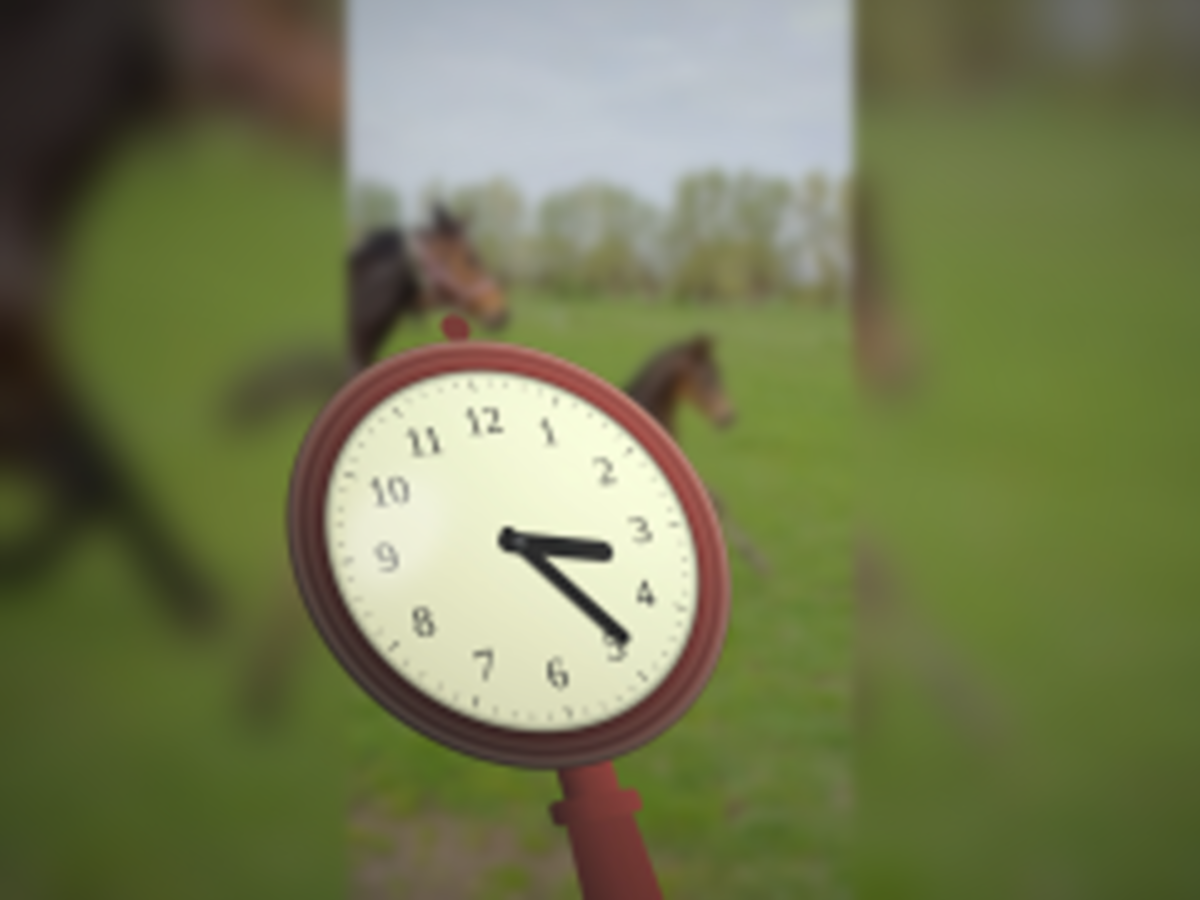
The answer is 3:24
